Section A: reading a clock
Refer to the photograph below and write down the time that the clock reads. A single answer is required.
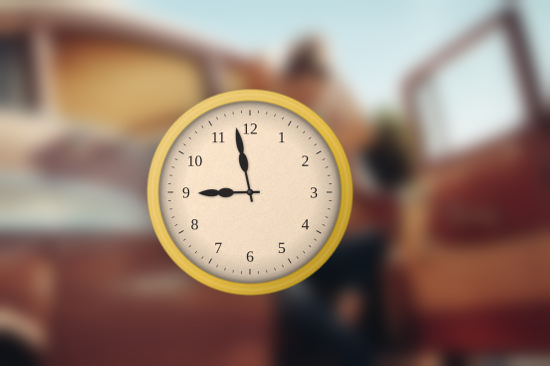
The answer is 8:58
